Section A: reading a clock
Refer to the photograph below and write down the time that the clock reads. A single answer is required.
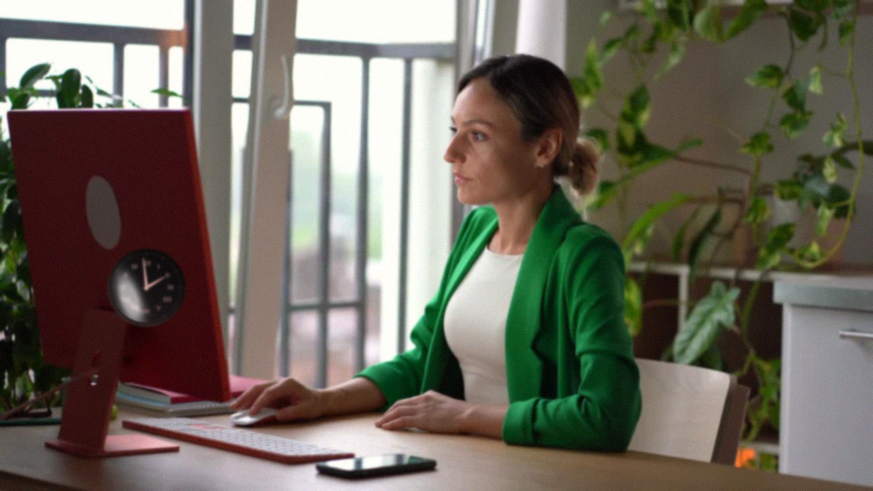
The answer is 1:59
